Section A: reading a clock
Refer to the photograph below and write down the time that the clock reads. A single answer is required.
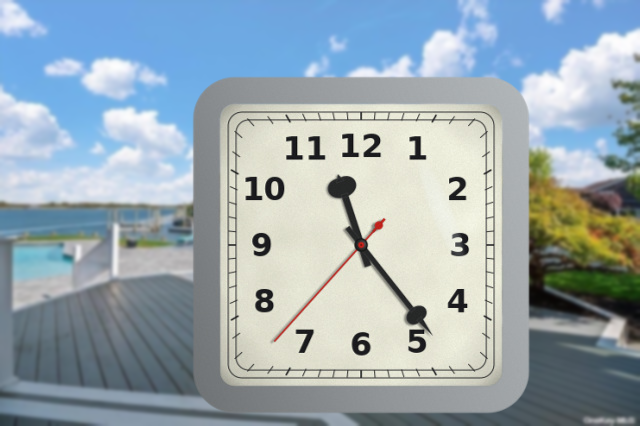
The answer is 11:23:37
